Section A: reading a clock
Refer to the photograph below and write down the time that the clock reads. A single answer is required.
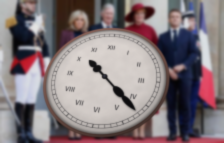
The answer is 10:22
